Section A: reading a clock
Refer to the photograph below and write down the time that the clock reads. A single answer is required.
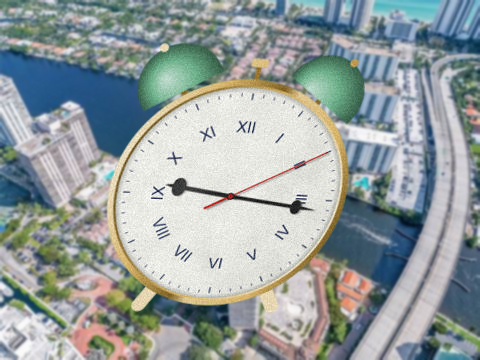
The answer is 9:16:10
